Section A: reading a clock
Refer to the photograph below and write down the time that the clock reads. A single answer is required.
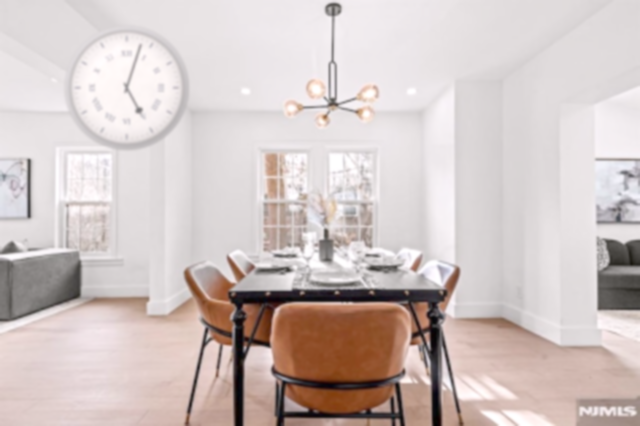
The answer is 5:03
